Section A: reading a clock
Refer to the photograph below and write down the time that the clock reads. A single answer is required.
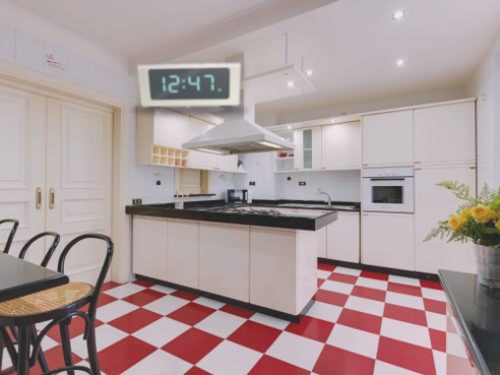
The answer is 12:47
